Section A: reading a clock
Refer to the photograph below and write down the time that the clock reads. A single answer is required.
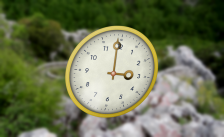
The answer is 2:59
